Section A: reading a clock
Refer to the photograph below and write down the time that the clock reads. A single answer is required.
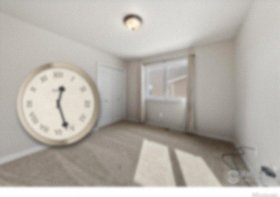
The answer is 12:27
